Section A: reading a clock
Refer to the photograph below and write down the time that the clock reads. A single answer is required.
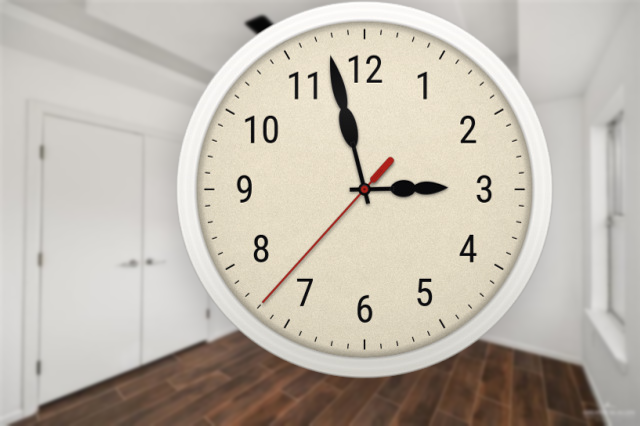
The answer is 2:57:37
